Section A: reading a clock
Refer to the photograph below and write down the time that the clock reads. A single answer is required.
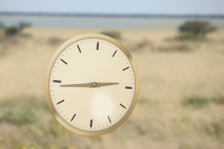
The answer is 2:44
